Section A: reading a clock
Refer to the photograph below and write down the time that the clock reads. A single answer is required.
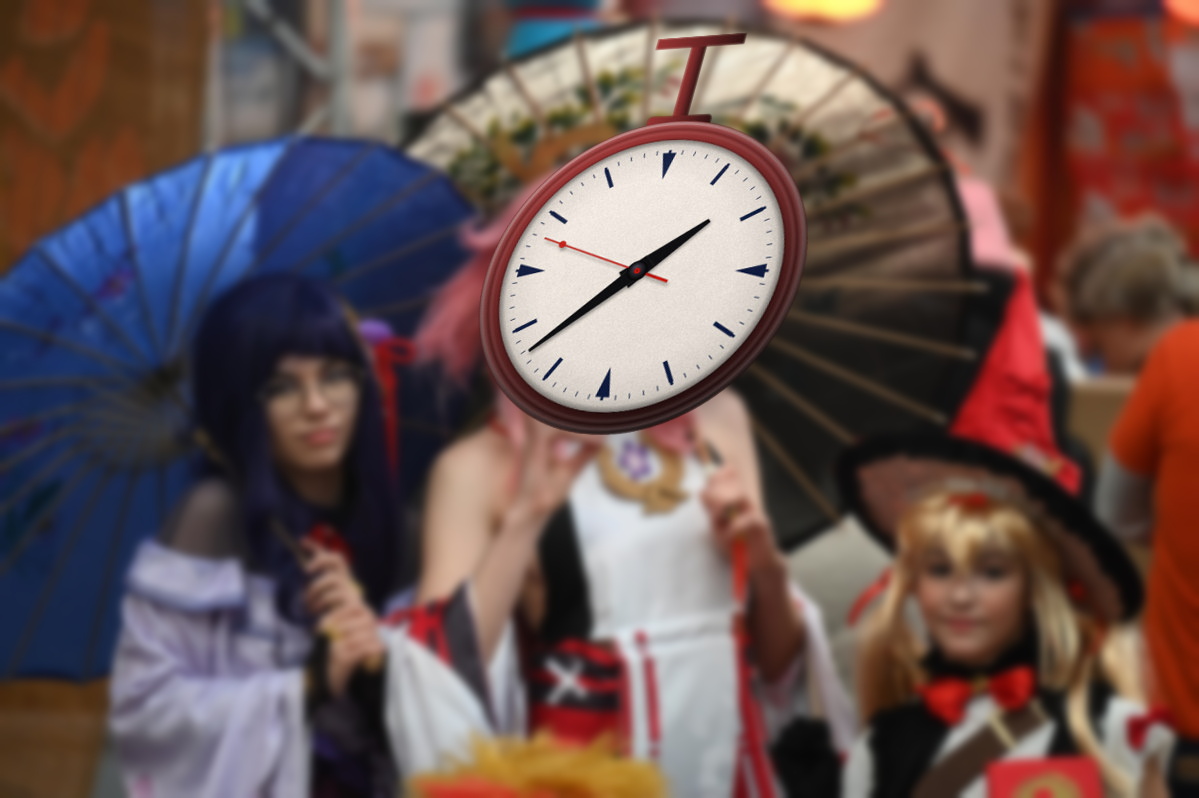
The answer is 1:37:48
